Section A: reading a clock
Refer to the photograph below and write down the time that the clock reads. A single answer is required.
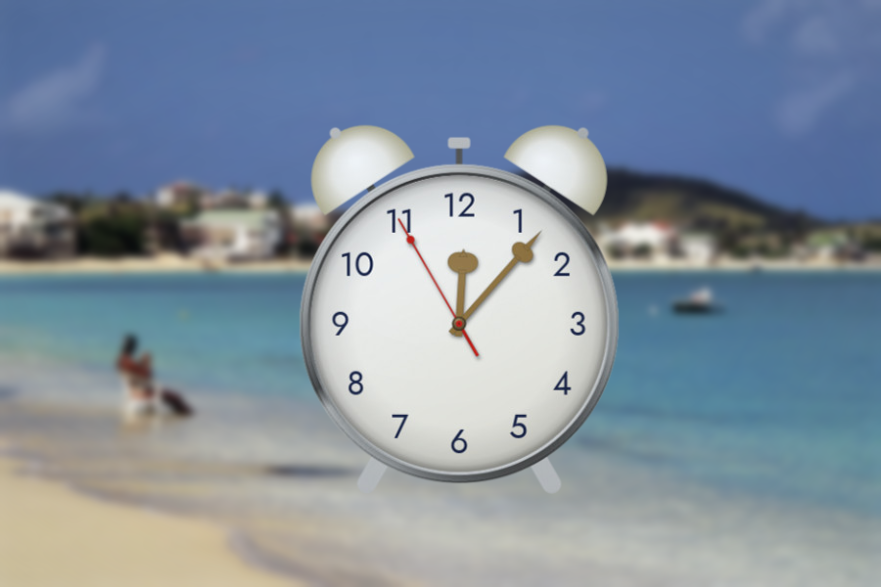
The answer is 12:06:55
